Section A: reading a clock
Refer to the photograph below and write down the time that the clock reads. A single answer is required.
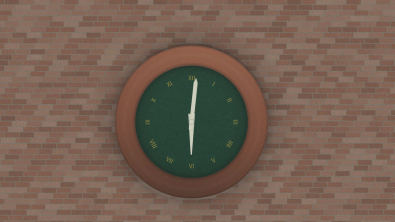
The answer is 6:01
